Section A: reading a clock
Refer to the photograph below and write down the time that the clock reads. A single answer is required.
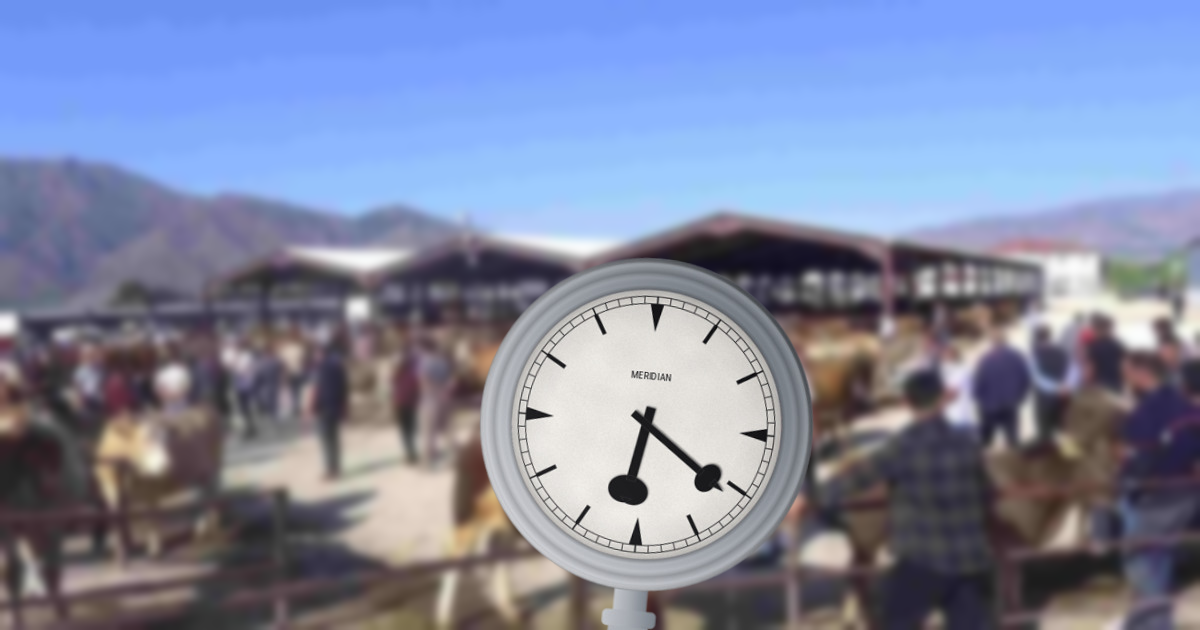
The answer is 6:21
